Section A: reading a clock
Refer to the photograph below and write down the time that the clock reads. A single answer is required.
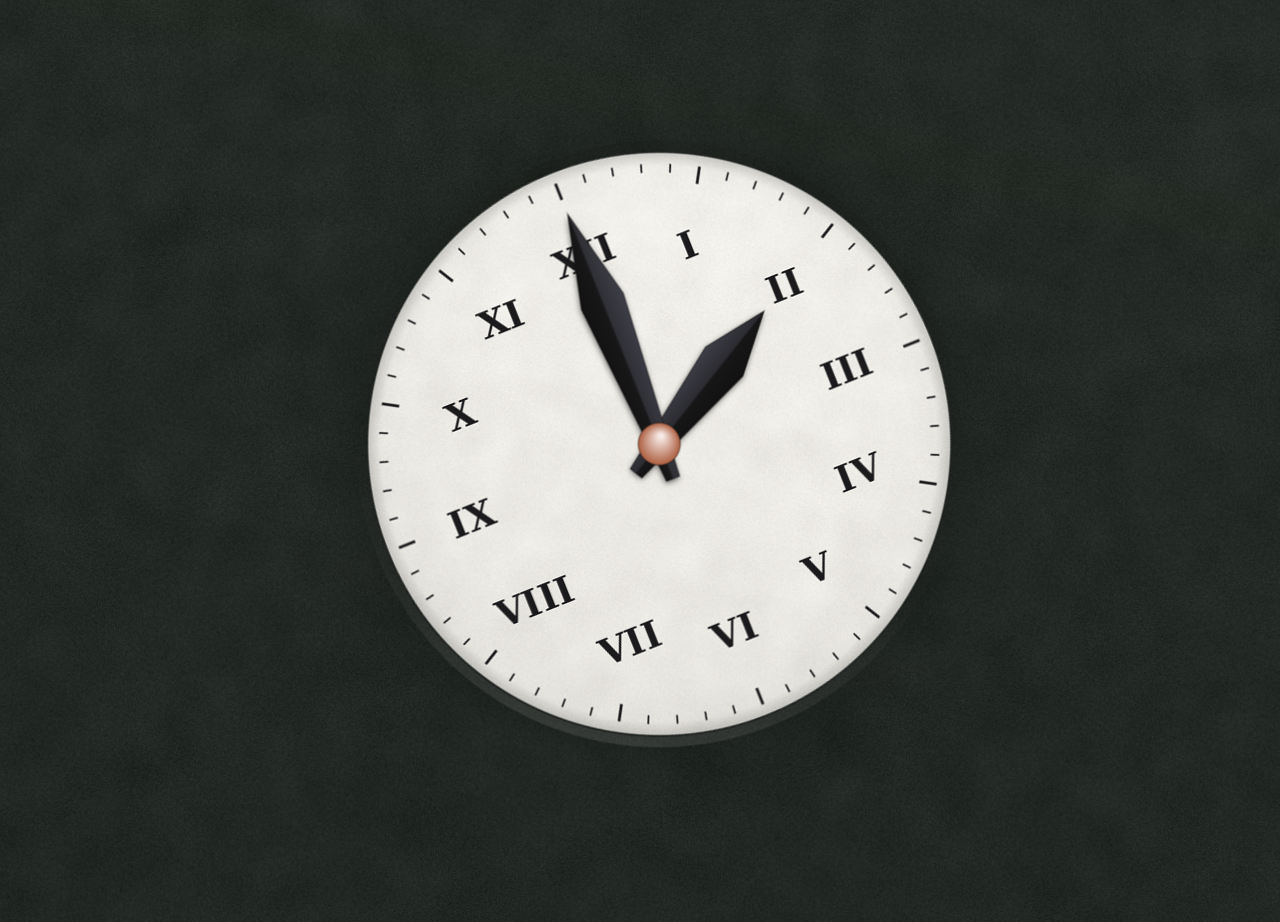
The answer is 2:00
